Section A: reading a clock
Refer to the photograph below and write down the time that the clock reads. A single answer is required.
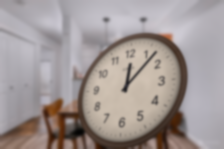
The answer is 12:07
